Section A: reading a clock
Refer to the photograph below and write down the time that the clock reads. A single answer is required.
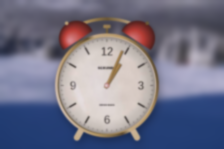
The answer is 1:04
